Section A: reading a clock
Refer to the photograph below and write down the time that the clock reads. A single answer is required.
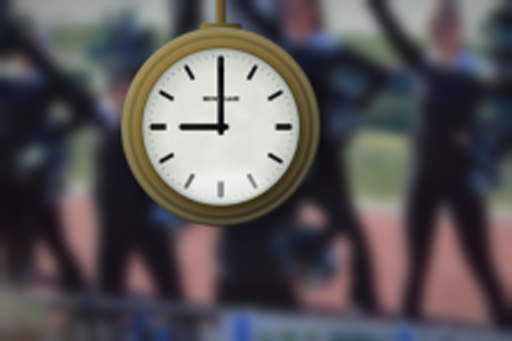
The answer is 9:00
